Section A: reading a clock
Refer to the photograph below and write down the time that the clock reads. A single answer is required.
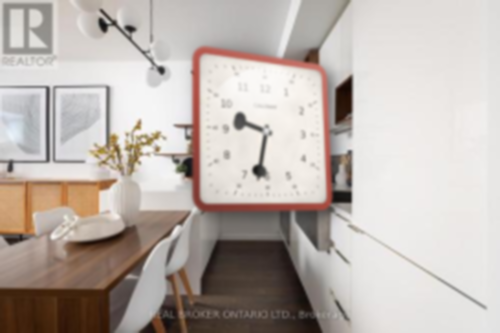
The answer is 9:32
